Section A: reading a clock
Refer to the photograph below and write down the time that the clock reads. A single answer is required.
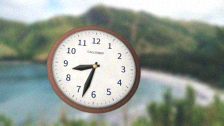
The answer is 8:33
